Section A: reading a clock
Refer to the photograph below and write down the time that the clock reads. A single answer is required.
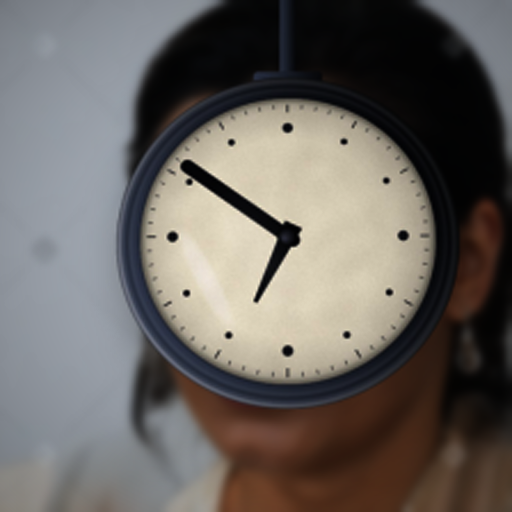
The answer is 6:51
